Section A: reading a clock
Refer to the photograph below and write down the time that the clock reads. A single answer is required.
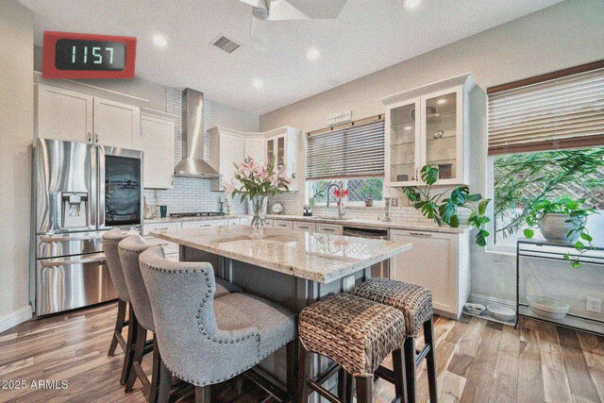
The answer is 11:57
